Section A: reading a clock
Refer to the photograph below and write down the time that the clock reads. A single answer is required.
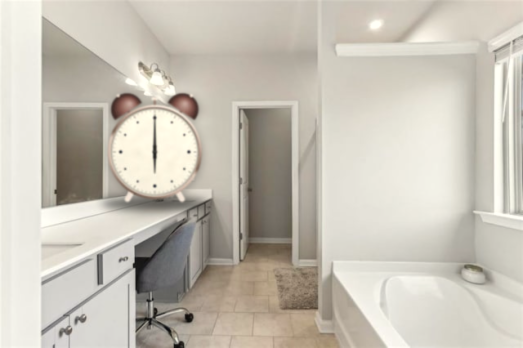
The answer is 6:00
